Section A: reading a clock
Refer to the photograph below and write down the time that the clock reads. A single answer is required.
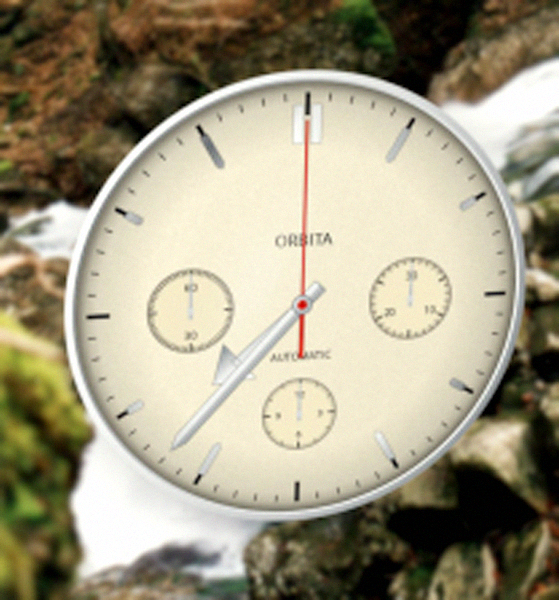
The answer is 7:37
